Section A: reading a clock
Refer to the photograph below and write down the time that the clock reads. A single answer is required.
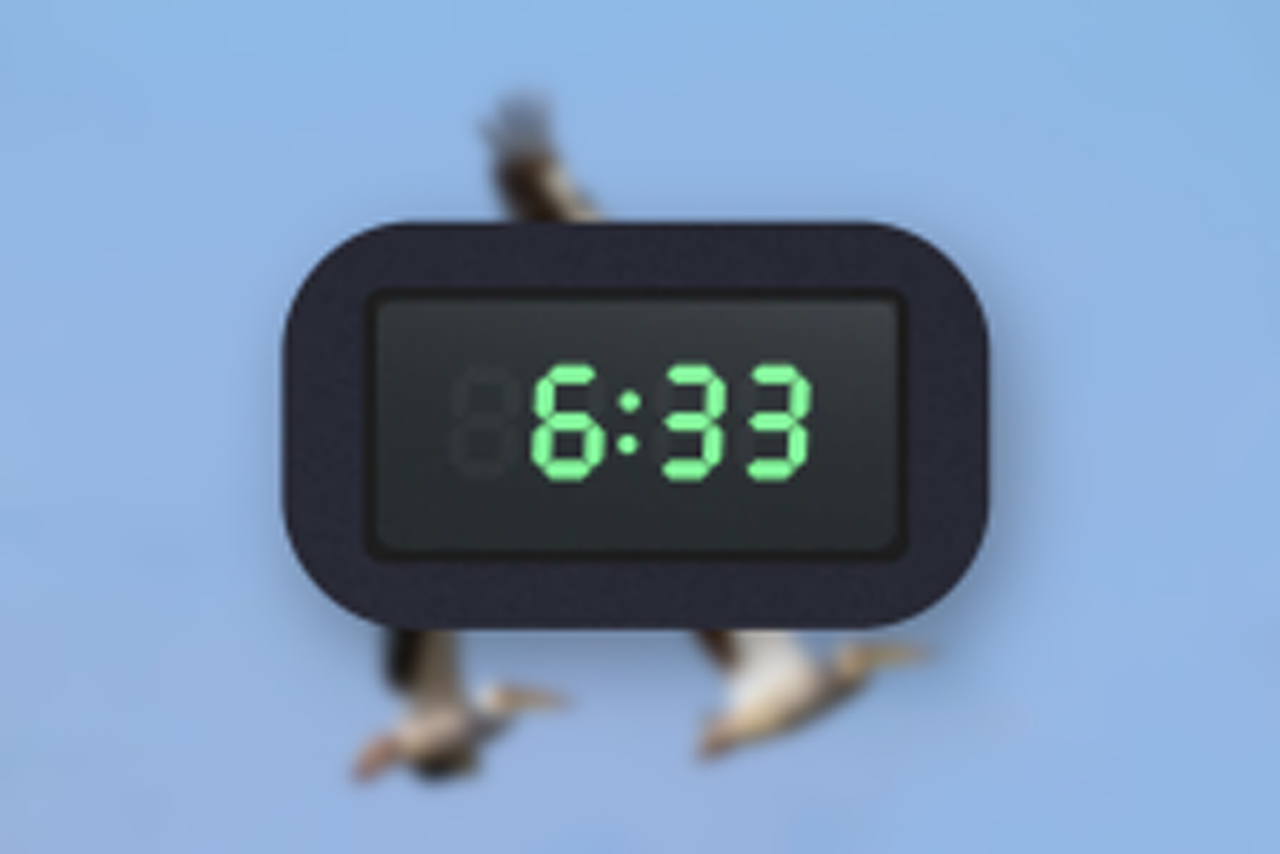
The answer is 6:33
